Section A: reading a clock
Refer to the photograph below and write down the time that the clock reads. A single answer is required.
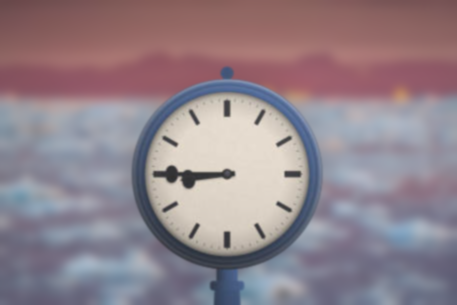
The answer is 8:45
